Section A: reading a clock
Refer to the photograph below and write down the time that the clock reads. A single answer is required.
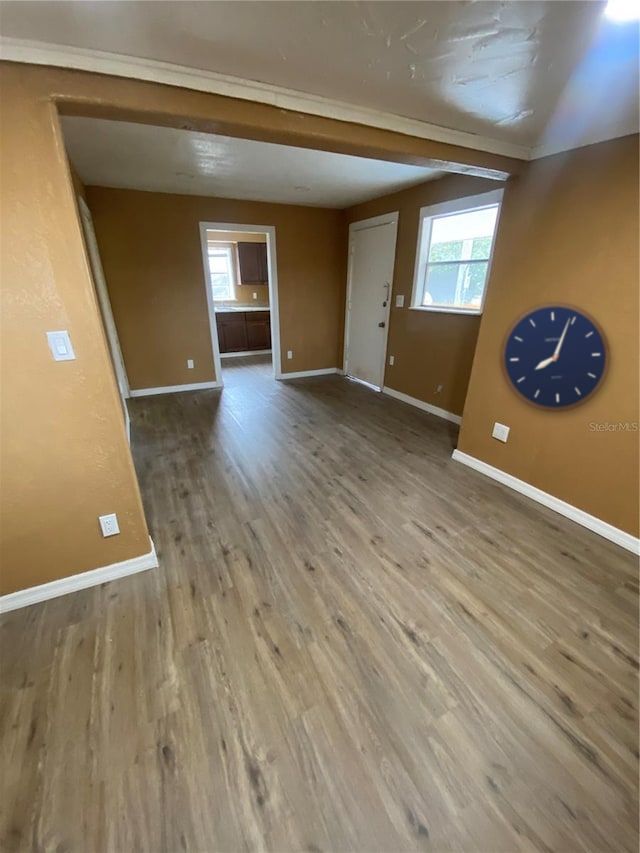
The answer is 8:04
